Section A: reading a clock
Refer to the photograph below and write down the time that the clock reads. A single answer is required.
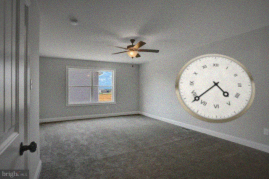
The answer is 4:38
